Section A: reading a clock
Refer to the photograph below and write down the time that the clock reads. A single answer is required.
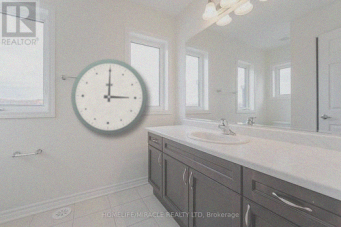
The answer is 3:00
